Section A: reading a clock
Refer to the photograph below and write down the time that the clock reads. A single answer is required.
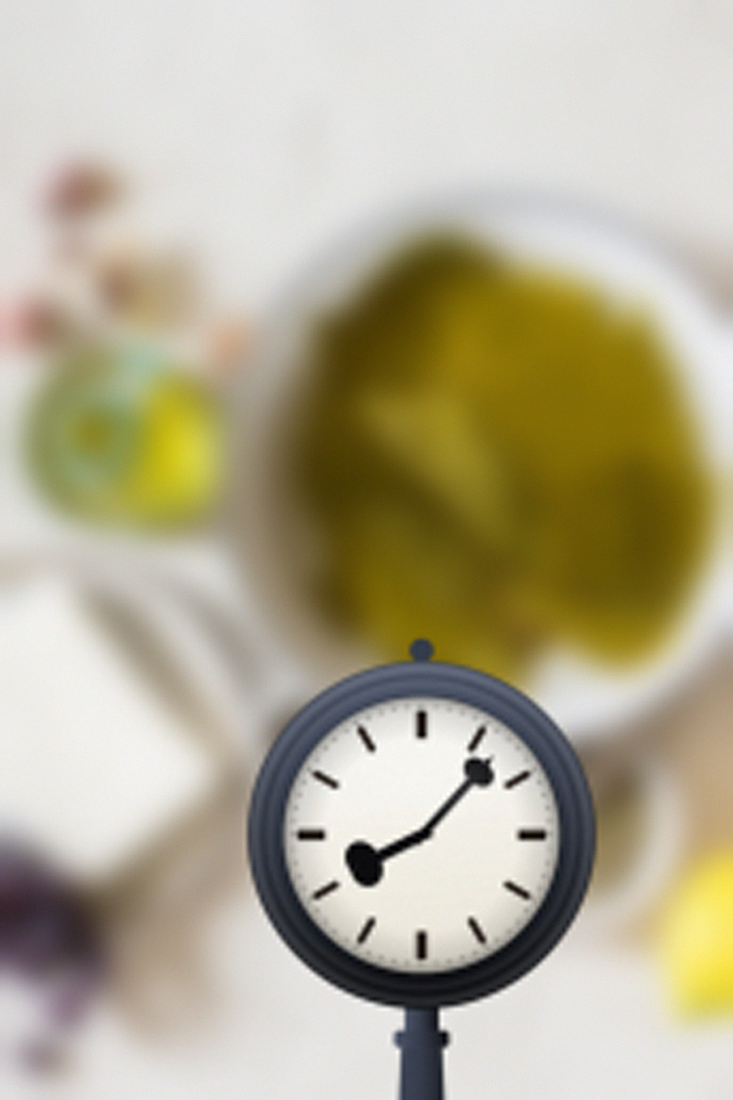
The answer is 8:07
